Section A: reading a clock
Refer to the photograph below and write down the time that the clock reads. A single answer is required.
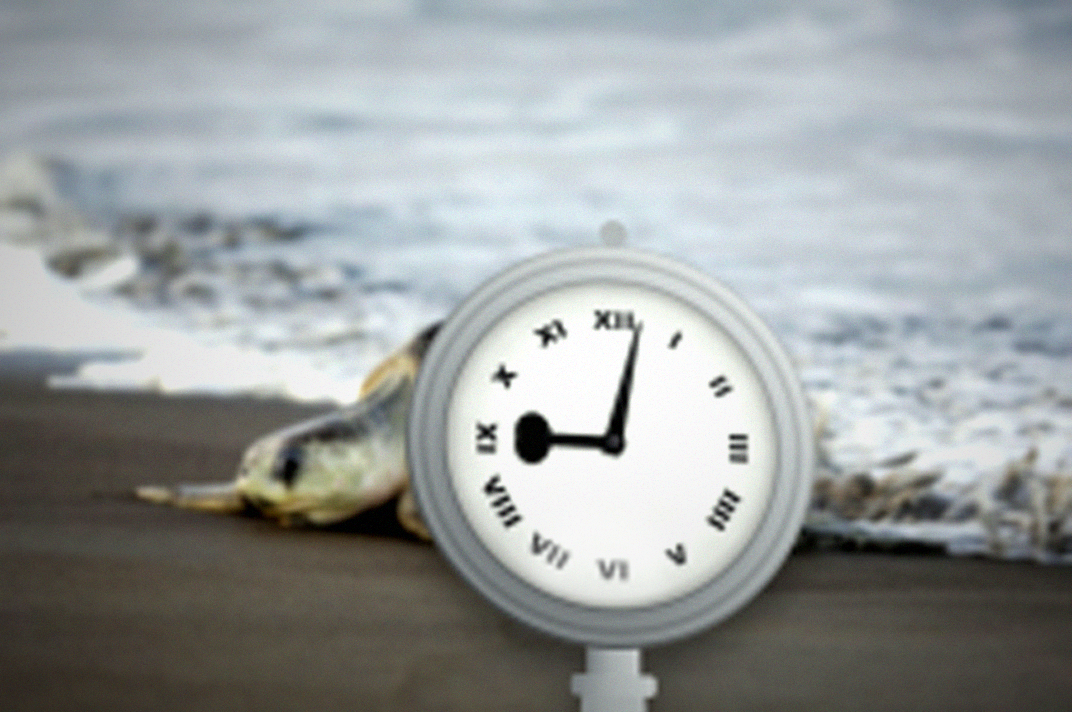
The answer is 9:02
